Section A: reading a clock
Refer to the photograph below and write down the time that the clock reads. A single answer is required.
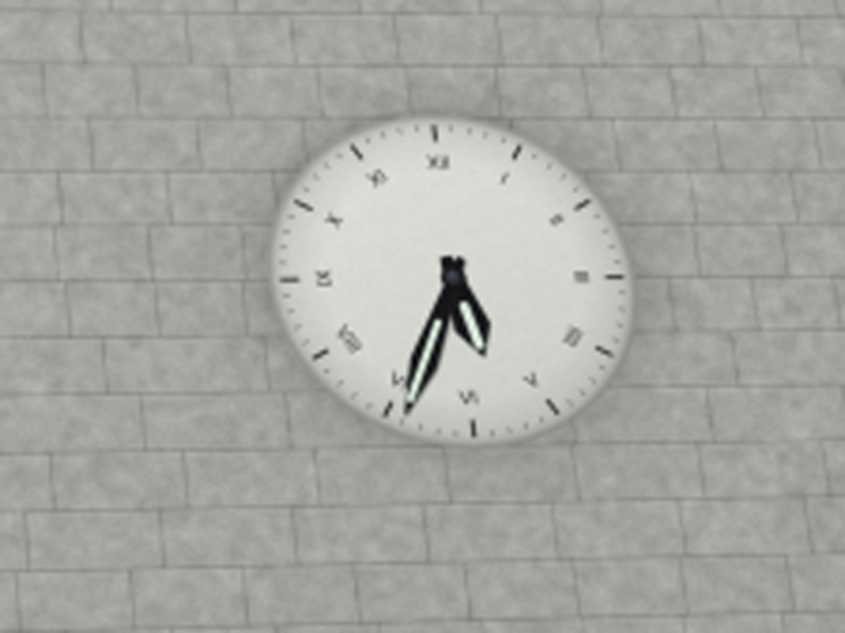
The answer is 5:34
